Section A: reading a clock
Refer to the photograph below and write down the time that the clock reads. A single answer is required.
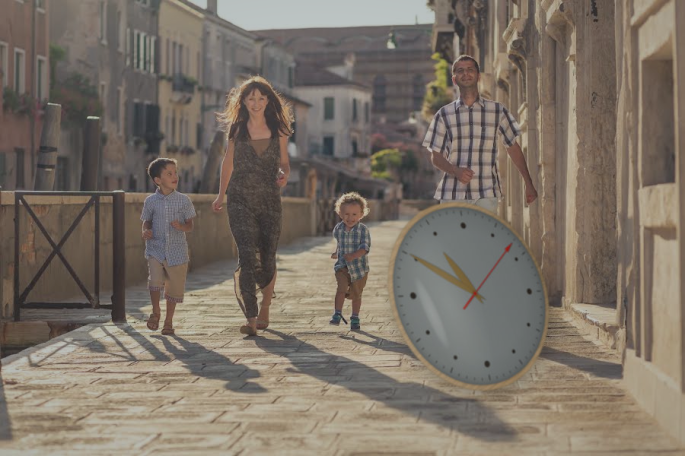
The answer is 10:50:08
